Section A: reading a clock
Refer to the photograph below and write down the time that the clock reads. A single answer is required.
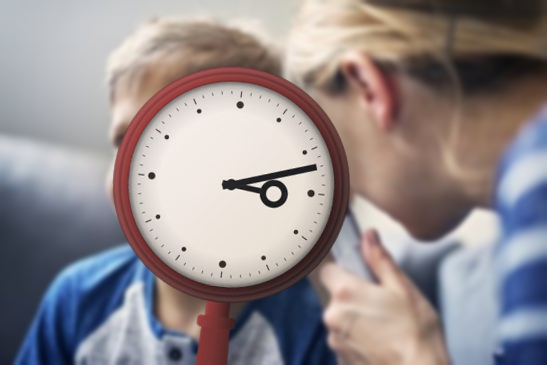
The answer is 3:12
